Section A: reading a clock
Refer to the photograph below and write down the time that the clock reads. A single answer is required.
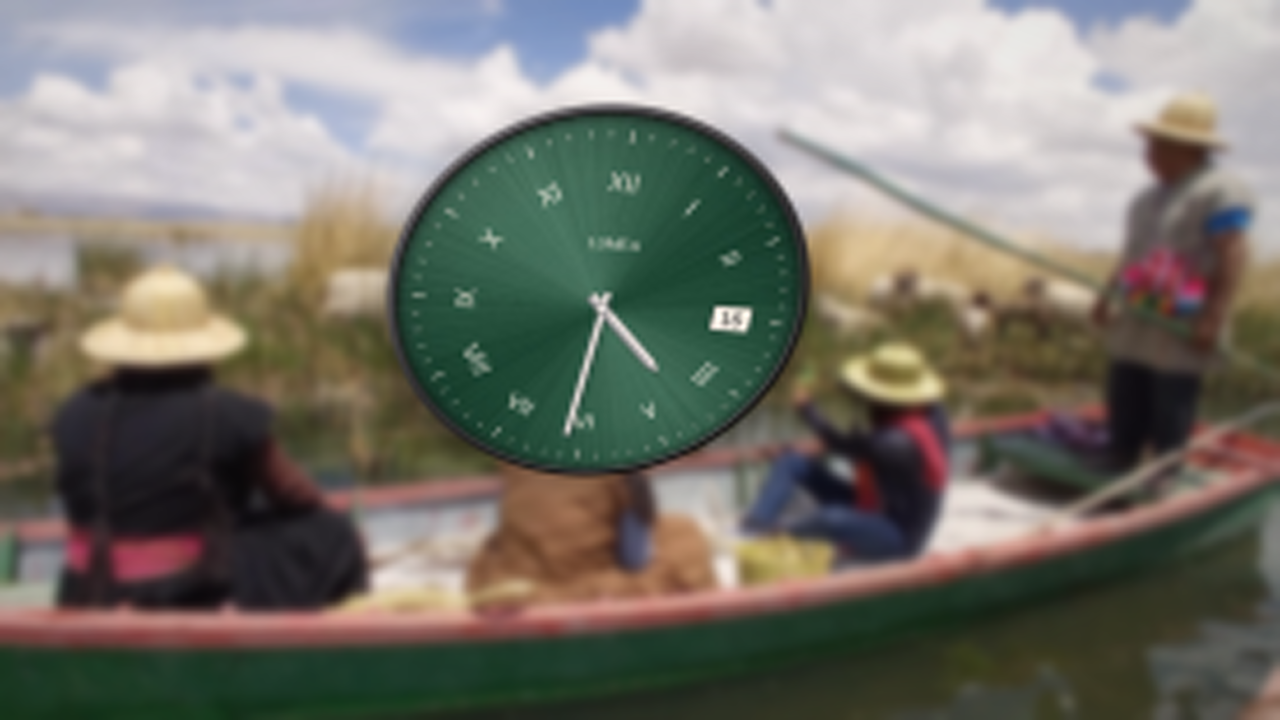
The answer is 4:31
